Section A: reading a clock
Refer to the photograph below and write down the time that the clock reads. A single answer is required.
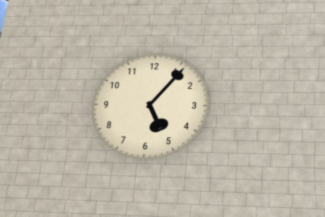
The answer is 5:06
